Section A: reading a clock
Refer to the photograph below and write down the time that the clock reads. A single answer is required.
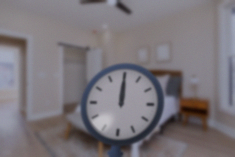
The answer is 12:00
